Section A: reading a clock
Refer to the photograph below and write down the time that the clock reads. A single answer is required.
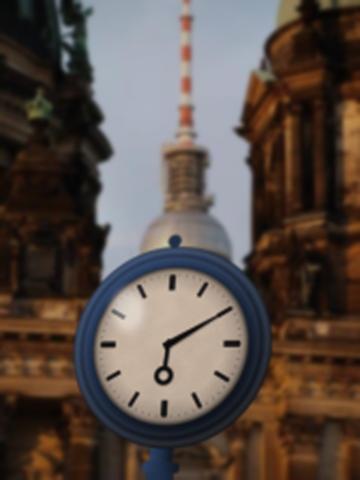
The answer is 6:10
